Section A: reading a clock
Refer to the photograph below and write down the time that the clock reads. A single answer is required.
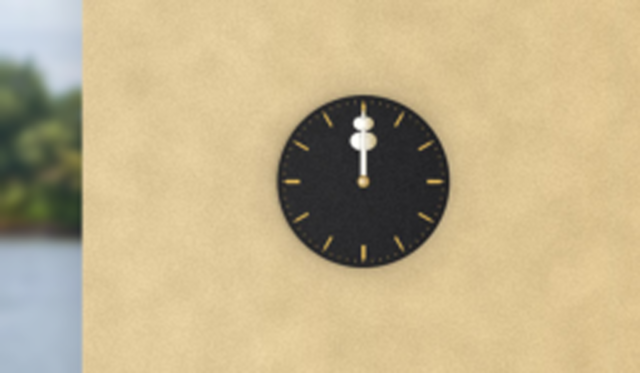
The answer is 12:00
